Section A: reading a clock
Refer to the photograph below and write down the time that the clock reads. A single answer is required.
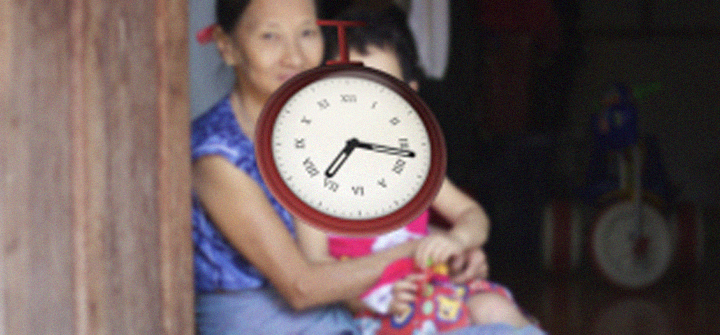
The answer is 7:17
